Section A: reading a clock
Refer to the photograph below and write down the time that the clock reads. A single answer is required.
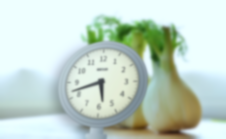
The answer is 5:42
